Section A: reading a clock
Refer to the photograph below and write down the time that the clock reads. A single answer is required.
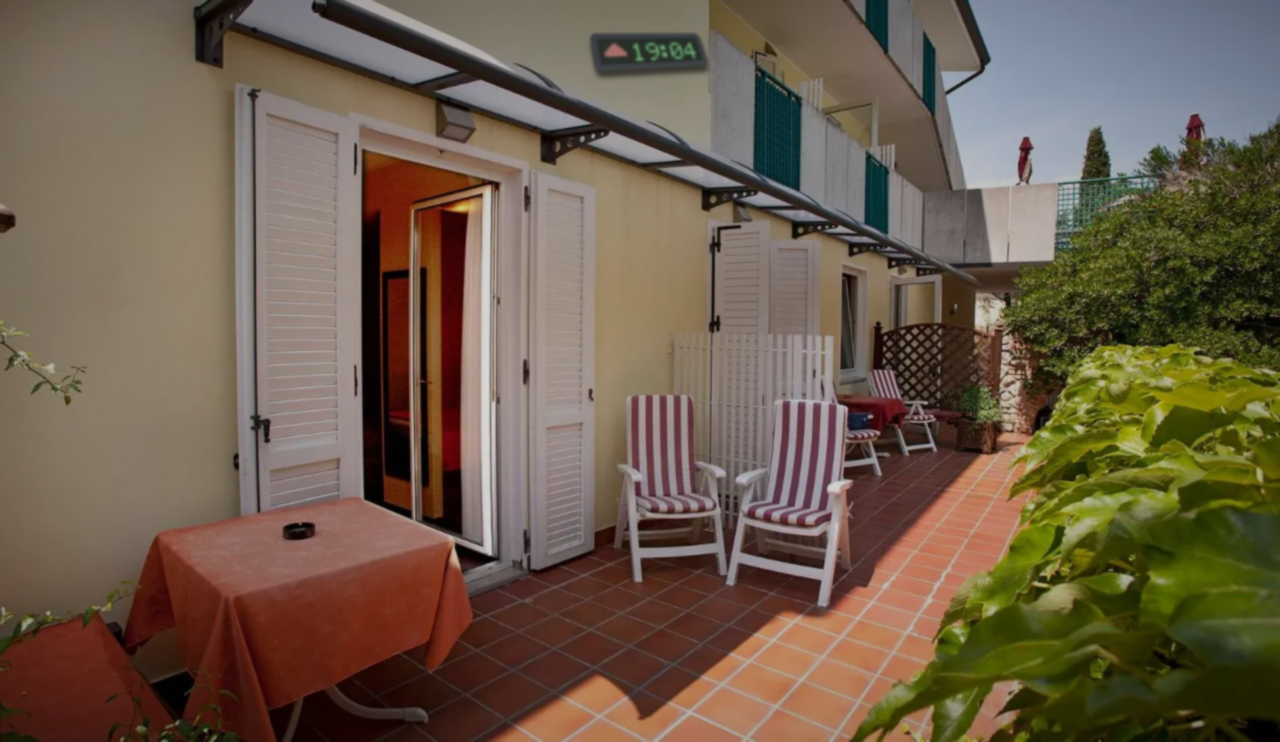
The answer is 19:04
